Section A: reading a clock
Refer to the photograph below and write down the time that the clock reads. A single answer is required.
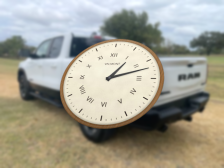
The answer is 1:12
